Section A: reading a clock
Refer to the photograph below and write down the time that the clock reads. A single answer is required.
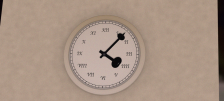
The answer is 4:07
